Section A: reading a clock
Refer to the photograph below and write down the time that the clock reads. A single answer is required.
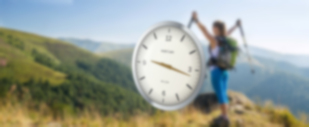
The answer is 9:17
